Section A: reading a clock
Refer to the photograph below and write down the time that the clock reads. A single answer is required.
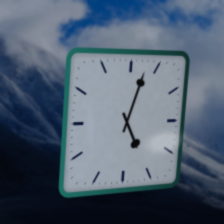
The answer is 5:03
